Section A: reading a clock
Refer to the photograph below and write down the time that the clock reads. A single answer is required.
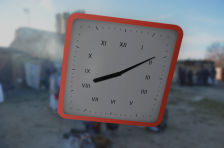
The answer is 8:09
